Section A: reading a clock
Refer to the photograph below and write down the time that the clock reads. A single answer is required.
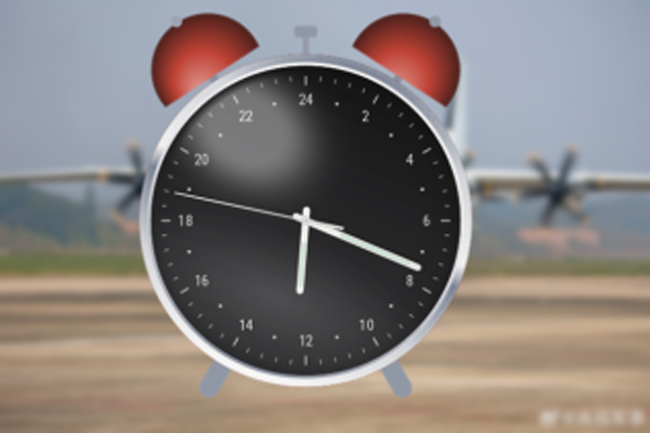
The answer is 12:18:47
